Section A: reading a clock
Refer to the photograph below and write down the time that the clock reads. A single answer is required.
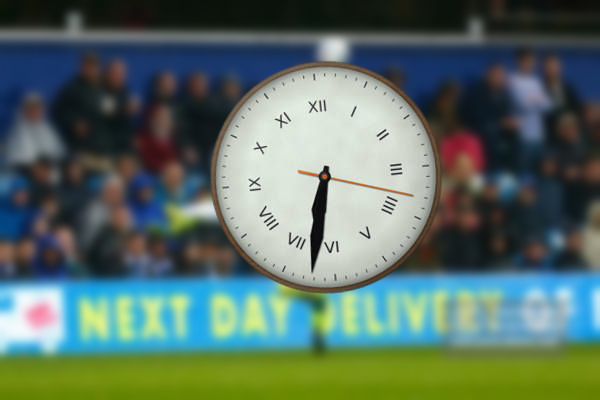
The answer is 6:32:18
